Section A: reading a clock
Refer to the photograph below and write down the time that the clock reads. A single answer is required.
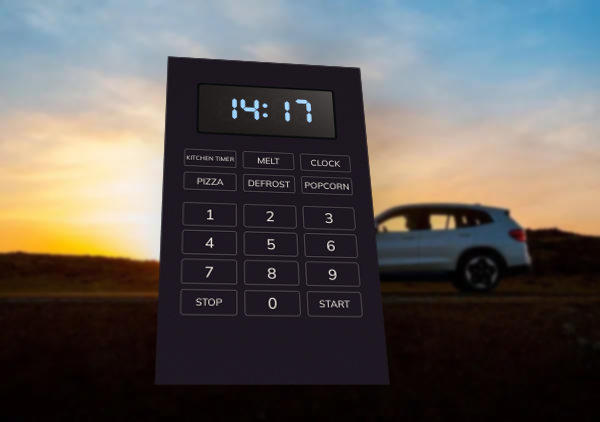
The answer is 14:17
